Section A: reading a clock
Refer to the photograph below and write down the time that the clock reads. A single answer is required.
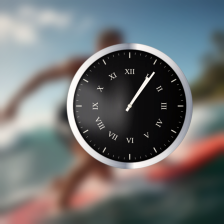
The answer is 1:06
